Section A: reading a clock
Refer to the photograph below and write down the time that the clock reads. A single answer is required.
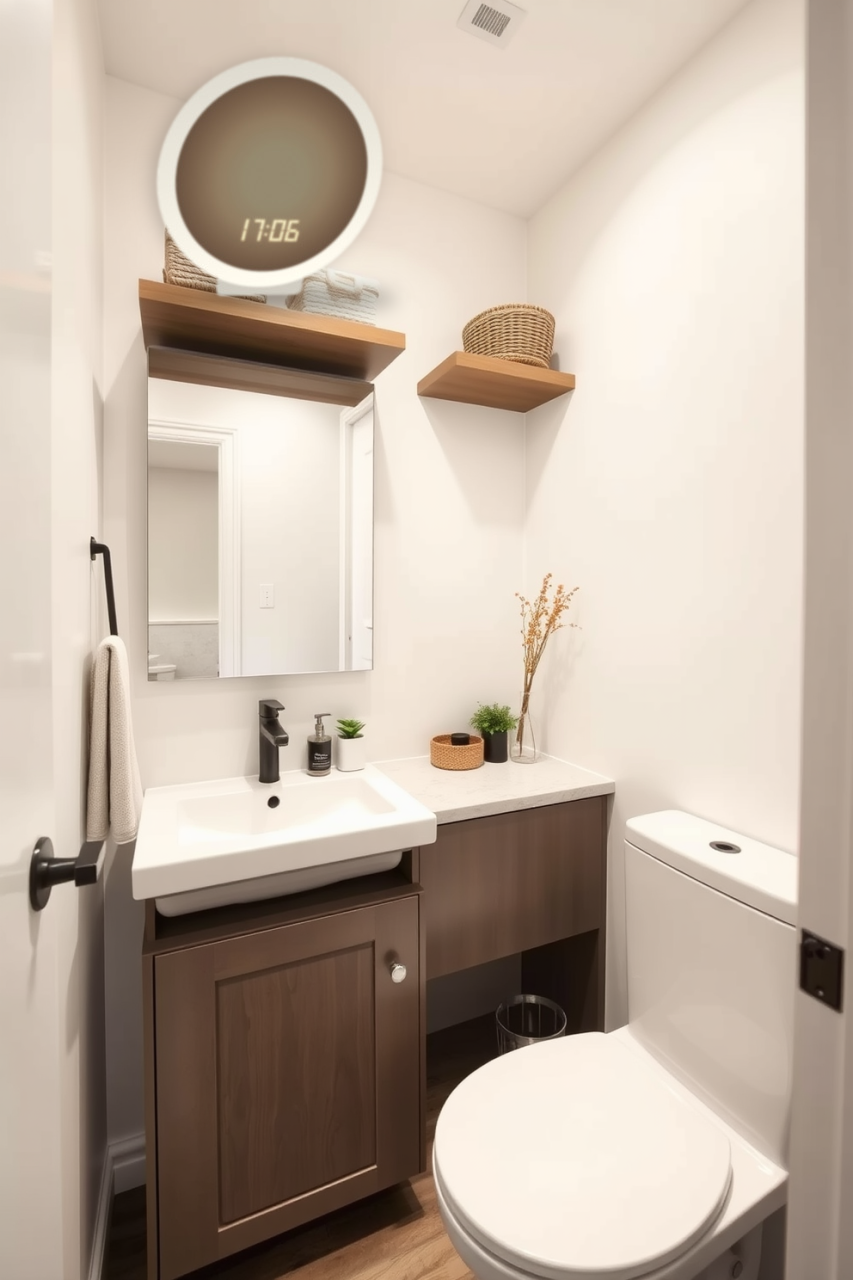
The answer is 17:06
